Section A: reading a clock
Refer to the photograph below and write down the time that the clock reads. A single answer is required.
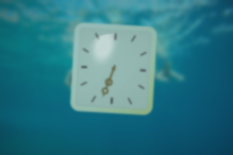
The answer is 6:33
